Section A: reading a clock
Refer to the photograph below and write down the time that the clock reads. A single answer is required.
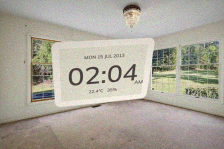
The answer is 2:04
